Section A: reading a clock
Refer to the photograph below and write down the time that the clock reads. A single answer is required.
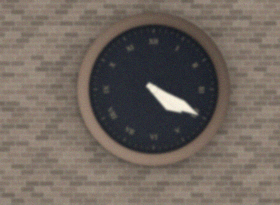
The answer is 4:20
